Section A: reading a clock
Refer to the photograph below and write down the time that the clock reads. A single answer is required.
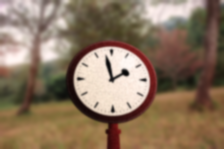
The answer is 1:58
